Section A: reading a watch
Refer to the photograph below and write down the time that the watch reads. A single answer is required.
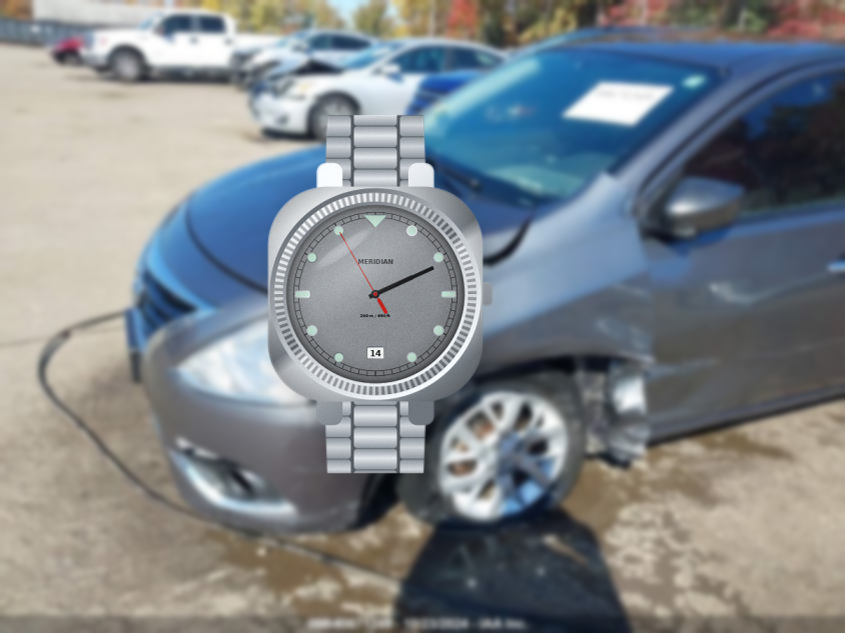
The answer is 2:10:55
